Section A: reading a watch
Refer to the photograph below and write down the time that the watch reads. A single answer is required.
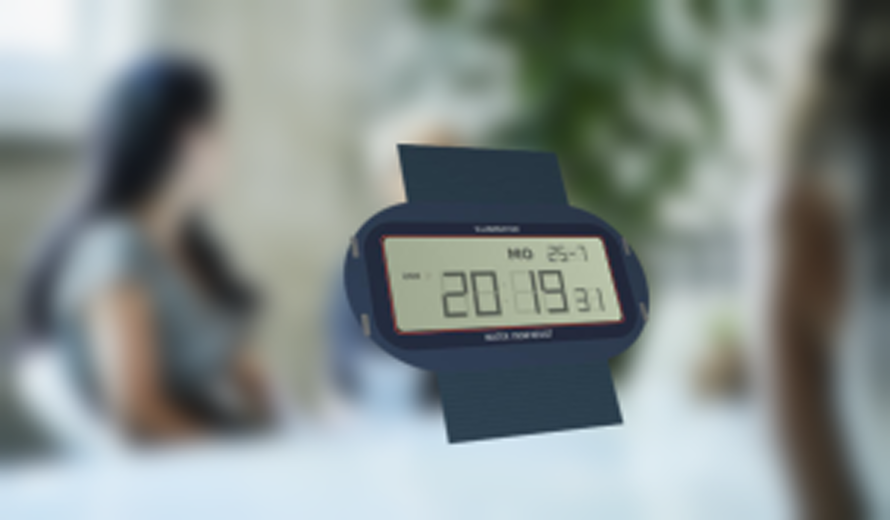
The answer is 20:19:31
